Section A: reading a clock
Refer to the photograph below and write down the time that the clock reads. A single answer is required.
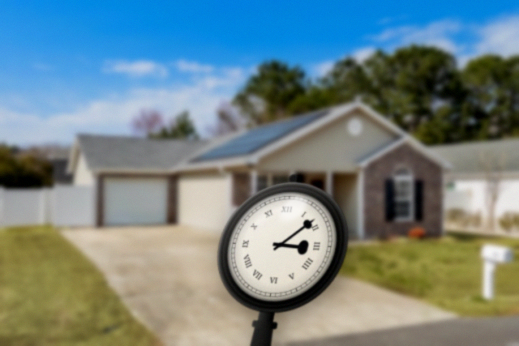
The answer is 3:08
